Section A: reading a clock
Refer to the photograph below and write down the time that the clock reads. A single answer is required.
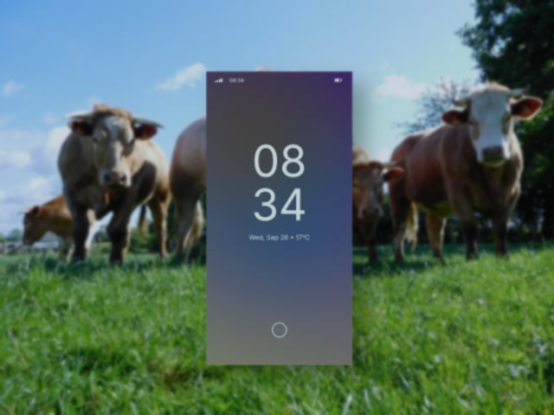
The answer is 8:34
